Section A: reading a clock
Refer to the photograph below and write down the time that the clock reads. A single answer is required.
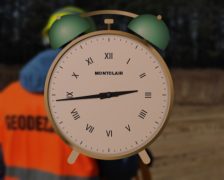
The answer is 2:44
